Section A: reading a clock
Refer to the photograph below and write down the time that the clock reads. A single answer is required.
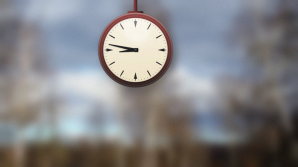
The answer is 8:47
